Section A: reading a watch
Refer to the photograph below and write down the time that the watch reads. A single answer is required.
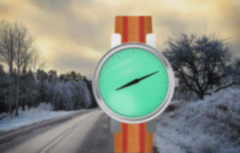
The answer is 8:11
